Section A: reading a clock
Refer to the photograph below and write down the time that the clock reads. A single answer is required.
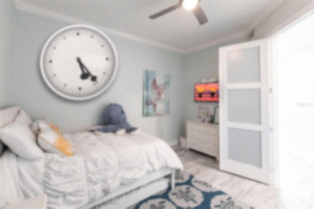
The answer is 5:24
